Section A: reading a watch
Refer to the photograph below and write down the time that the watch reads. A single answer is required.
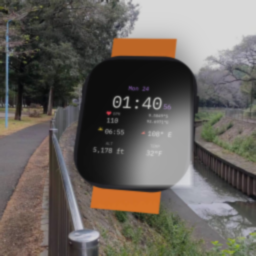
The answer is 1:40
